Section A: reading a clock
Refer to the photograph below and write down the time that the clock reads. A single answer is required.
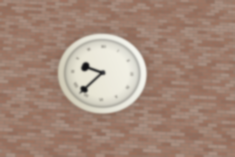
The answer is 9:37
